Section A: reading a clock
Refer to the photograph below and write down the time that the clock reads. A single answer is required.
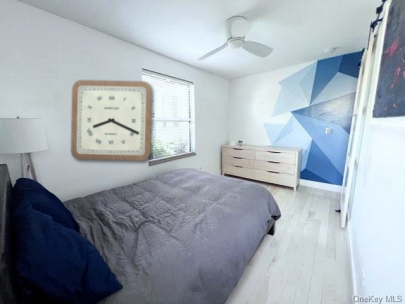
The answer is 8:19
